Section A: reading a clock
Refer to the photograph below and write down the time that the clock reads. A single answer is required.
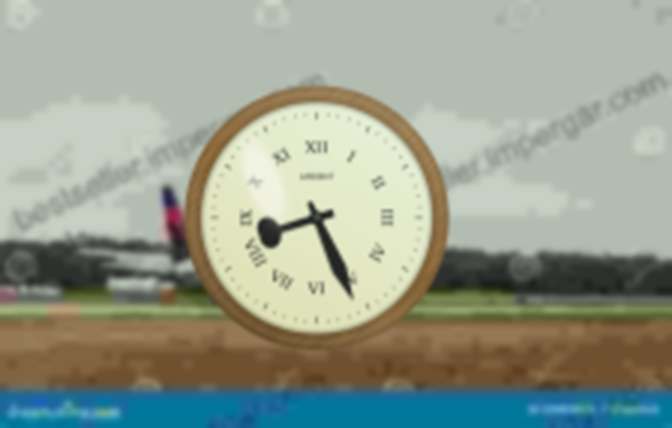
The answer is 8:26
